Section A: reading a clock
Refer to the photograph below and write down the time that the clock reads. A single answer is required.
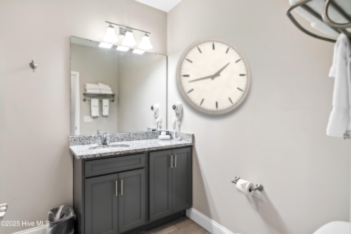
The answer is 1:43
